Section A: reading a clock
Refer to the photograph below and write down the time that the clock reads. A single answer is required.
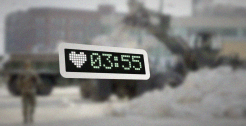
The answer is 3:55
